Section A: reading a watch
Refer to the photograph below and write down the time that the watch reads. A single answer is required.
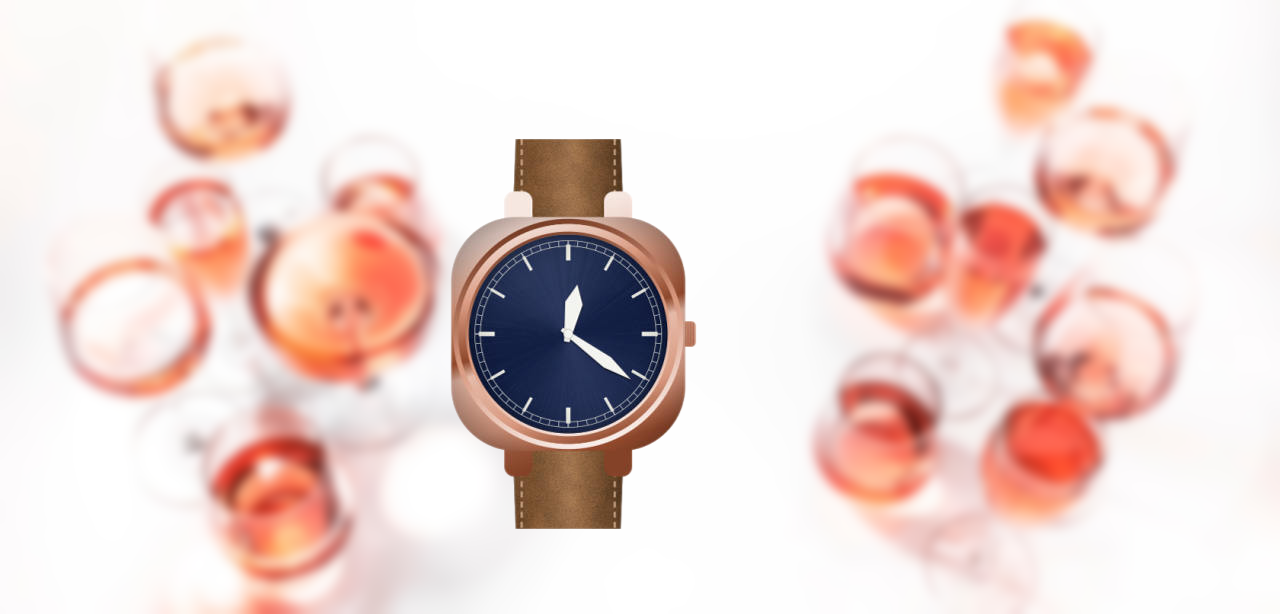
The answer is 12:21
